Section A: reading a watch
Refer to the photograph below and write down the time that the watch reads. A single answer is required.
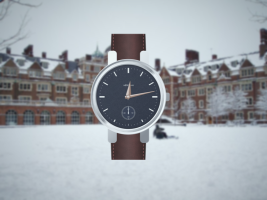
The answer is 12:13
